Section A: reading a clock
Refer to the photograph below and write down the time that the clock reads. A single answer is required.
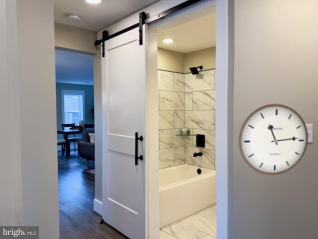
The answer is 11:14
